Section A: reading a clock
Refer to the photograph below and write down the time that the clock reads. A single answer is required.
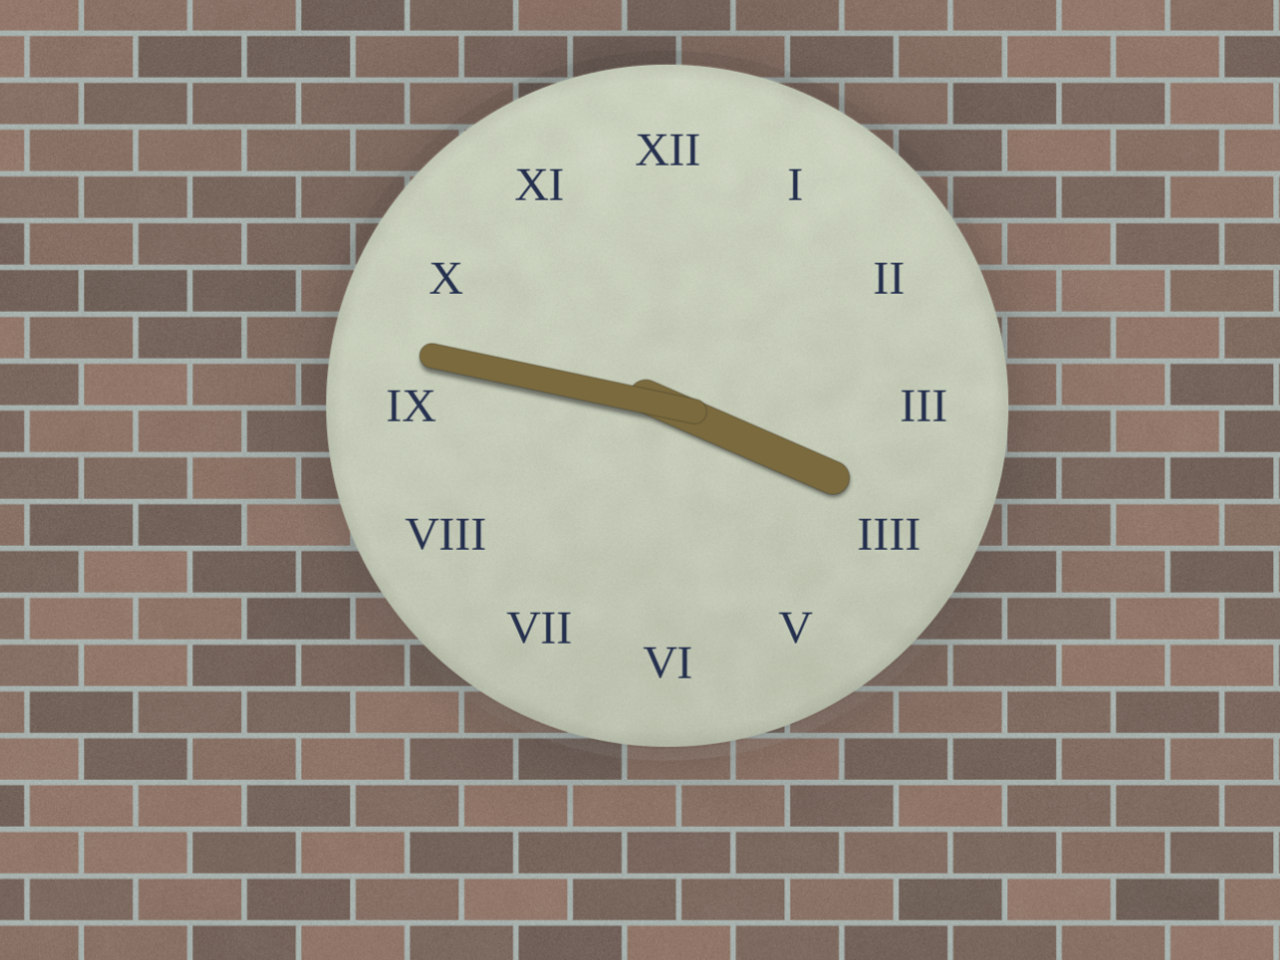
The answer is 3:47
